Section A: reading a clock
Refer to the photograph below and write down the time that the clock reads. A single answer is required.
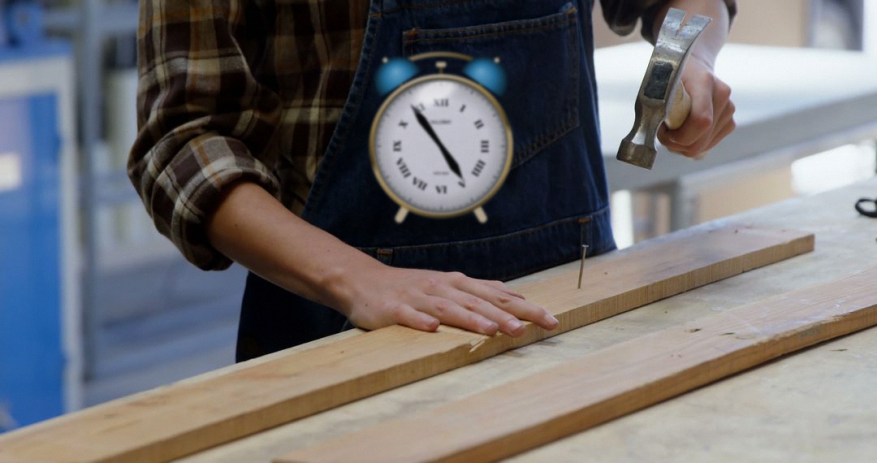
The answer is 4:54
